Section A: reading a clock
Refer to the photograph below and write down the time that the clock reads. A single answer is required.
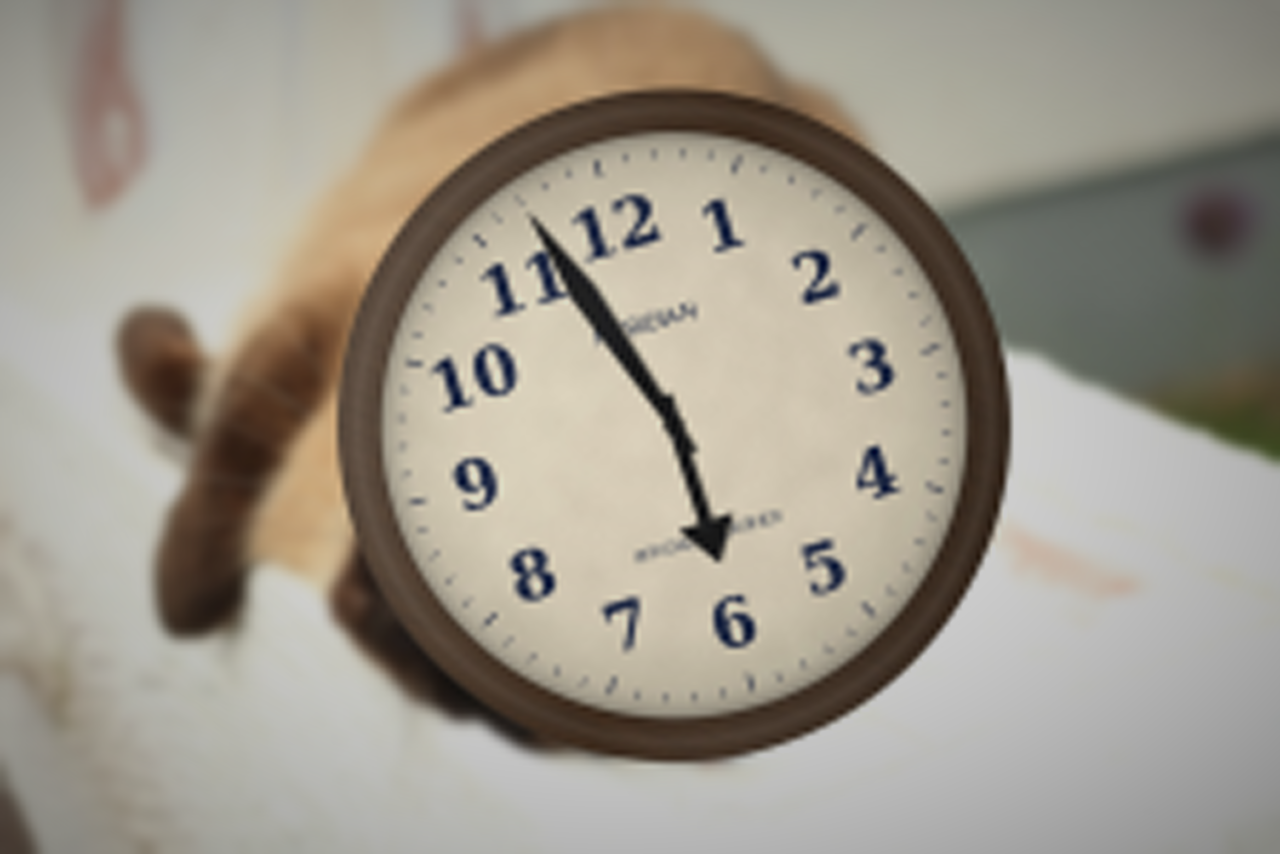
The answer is 5:57
